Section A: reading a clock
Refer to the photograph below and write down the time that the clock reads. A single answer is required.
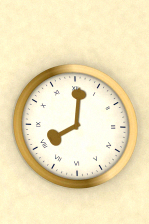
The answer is 8:01
